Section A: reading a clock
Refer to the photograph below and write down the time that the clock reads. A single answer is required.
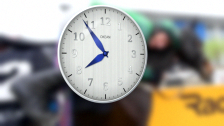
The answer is 7:54
